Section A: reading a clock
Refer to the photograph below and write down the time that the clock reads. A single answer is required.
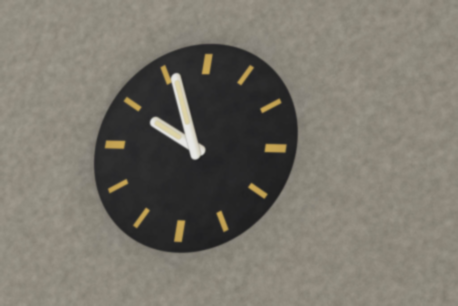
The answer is 9:56
